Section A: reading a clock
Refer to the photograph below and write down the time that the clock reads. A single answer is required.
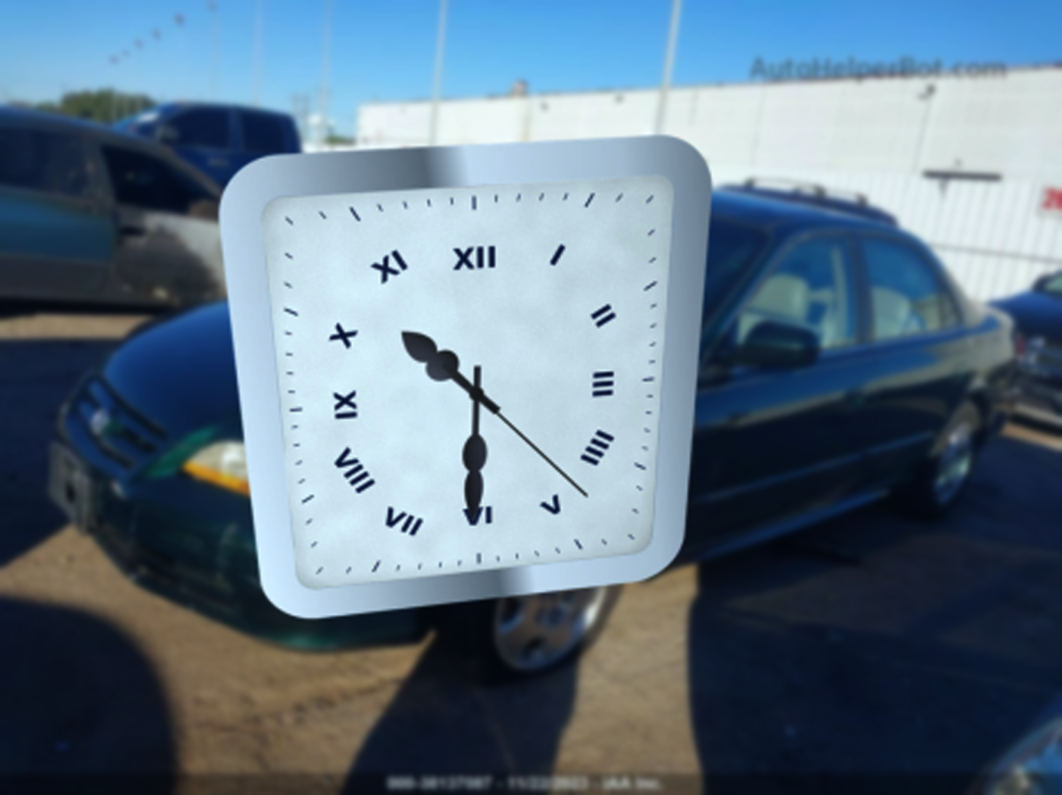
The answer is 10:30:23
